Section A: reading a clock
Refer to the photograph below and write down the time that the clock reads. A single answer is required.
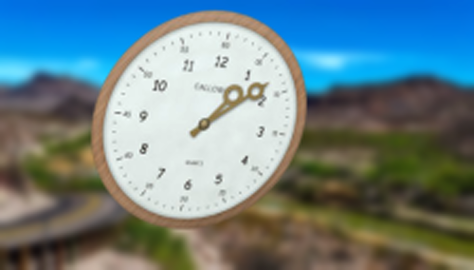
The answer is 1:08
